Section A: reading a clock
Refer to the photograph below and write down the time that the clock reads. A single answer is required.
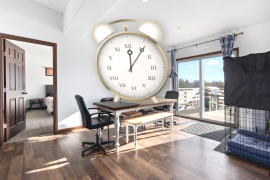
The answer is 12:06
